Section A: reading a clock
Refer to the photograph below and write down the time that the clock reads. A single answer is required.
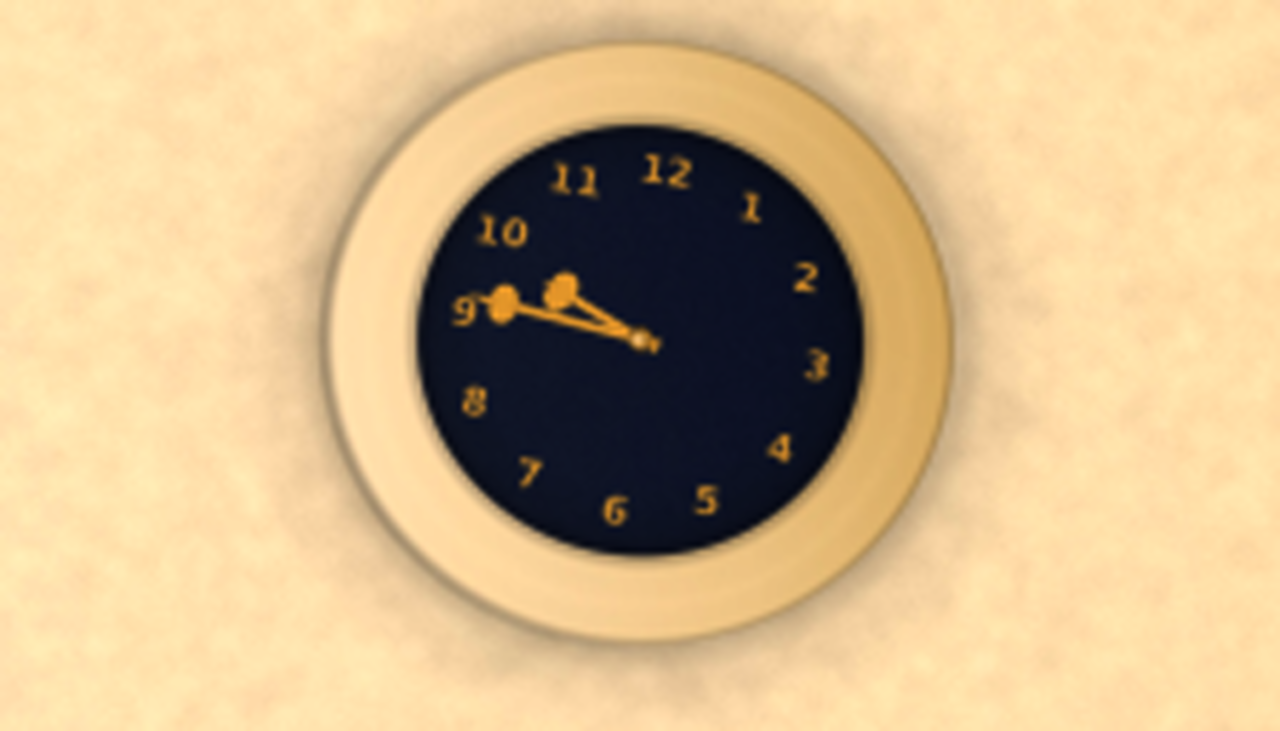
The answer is 9:46
